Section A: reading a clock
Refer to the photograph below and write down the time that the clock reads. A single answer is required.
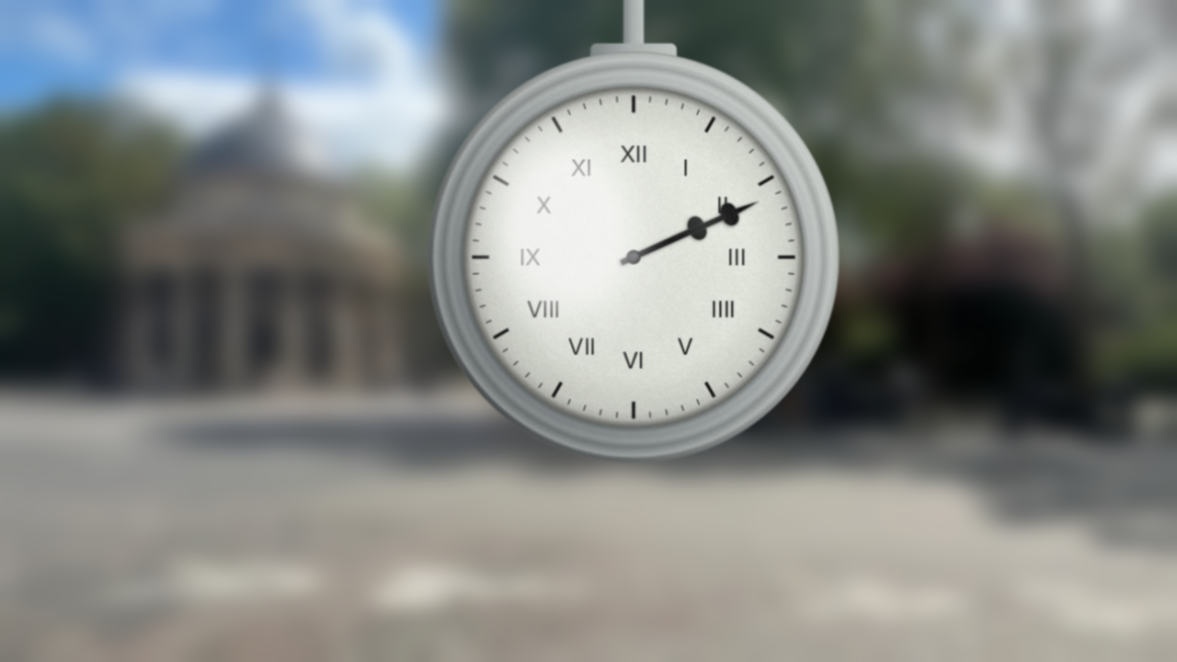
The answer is 2:11
